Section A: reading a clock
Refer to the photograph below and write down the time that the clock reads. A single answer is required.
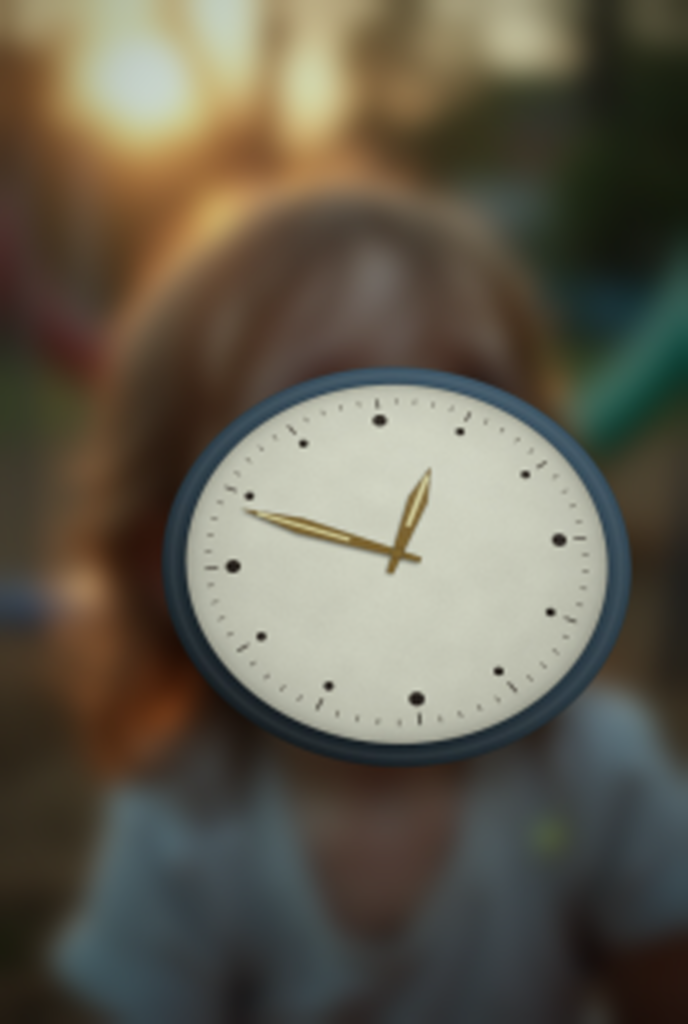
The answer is 12:49
